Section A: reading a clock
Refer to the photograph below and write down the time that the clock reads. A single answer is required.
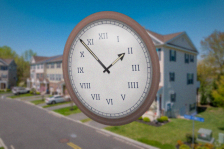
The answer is 1:53
